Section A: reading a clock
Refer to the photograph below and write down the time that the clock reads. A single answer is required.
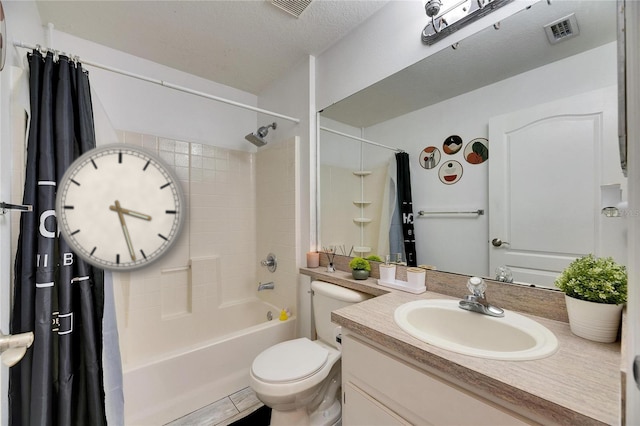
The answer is 3:27
